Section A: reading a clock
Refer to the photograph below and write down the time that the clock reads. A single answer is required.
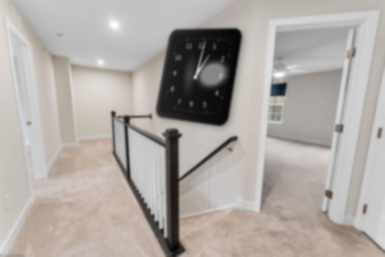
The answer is 1:01
